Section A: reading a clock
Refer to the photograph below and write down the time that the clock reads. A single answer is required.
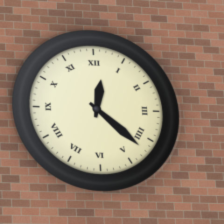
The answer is 12:22
